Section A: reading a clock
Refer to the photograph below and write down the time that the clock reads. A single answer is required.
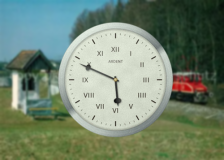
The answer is 5:49
